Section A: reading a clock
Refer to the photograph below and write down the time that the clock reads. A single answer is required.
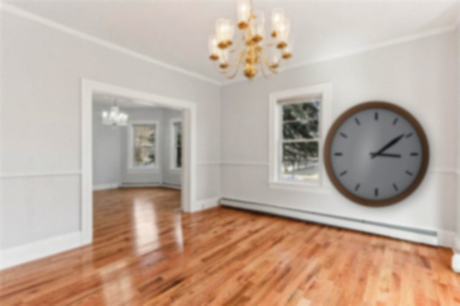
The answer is 3:09
